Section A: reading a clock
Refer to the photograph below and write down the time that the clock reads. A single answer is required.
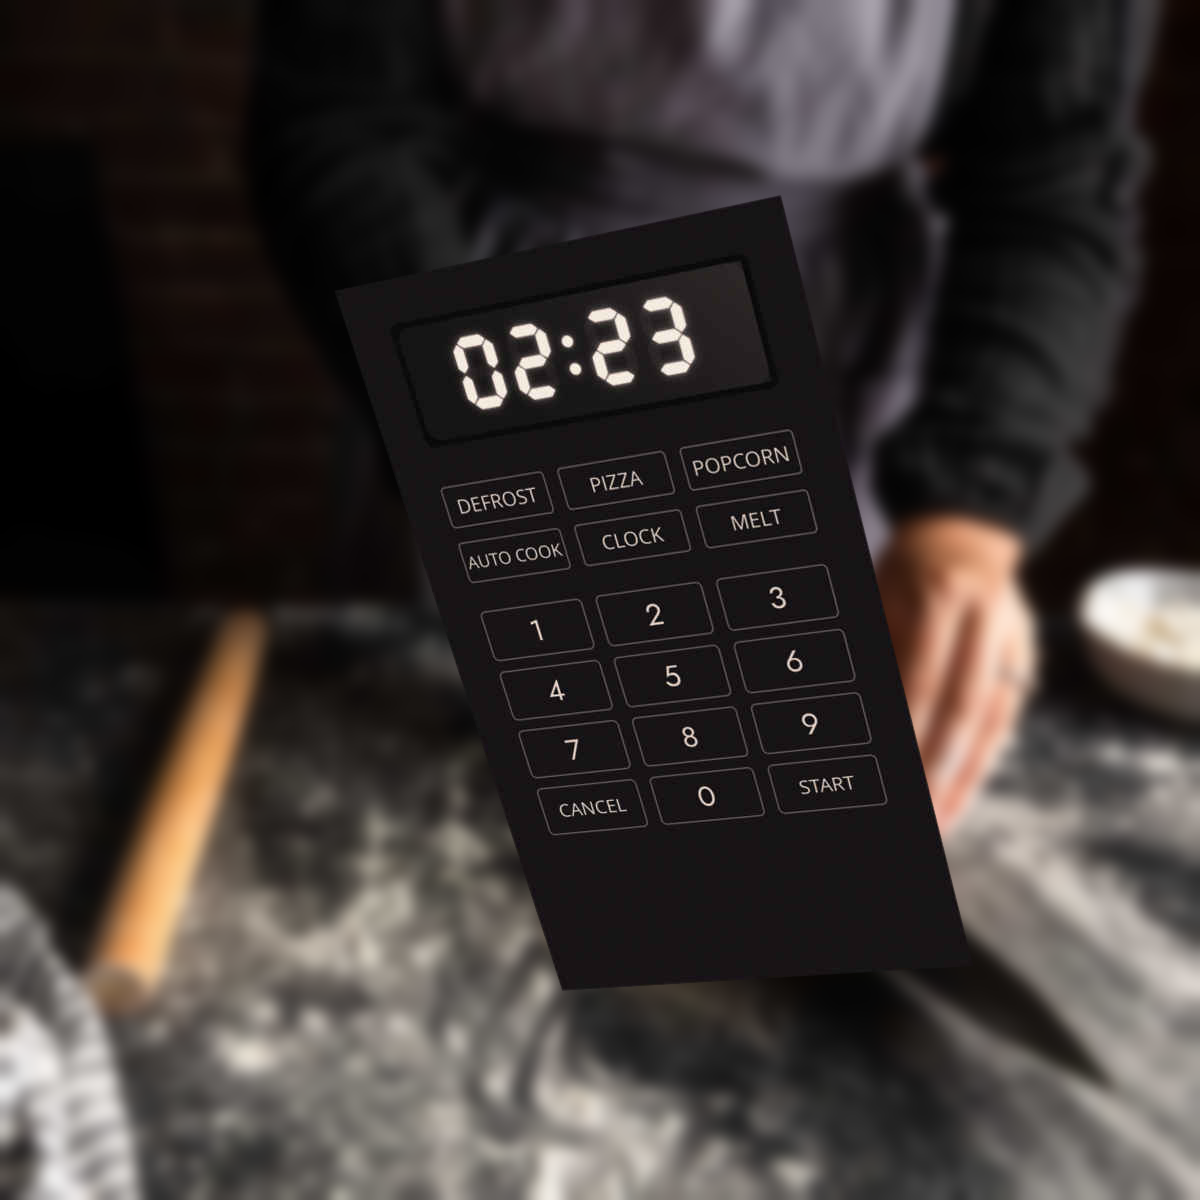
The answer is 2:23
